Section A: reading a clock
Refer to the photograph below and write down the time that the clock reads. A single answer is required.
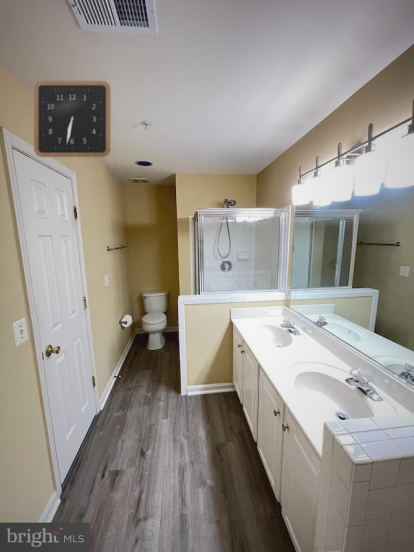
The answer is 6:32
